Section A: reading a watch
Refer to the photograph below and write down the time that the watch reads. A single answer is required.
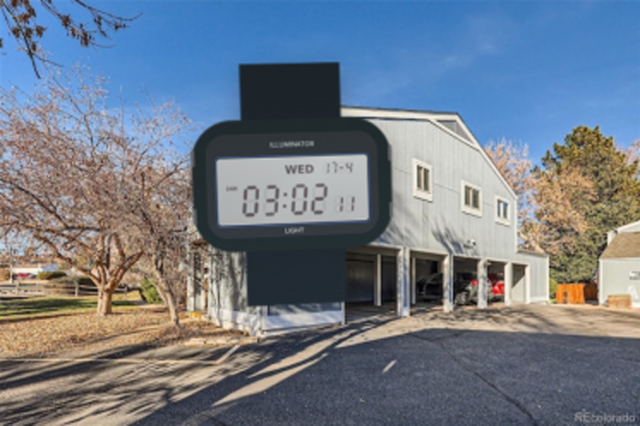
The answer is 3:02:11
